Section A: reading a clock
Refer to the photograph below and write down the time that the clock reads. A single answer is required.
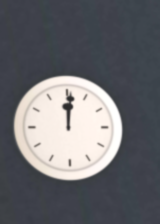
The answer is 12:01
